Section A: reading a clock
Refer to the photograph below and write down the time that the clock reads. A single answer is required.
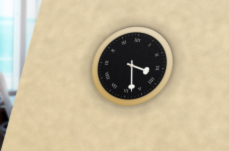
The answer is 3:28
